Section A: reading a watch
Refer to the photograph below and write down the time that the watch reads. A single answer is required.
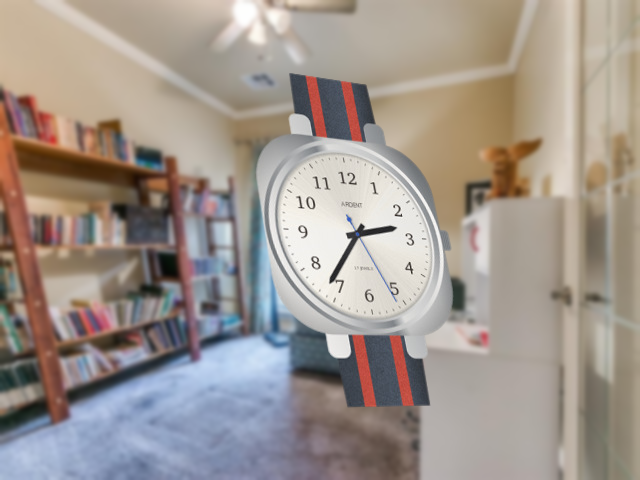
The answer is 2:36:26
